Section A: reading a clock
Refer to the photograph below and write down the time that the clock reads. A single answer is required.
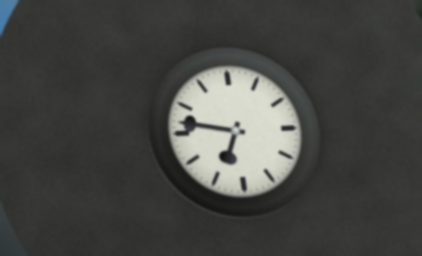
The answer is 6:47
